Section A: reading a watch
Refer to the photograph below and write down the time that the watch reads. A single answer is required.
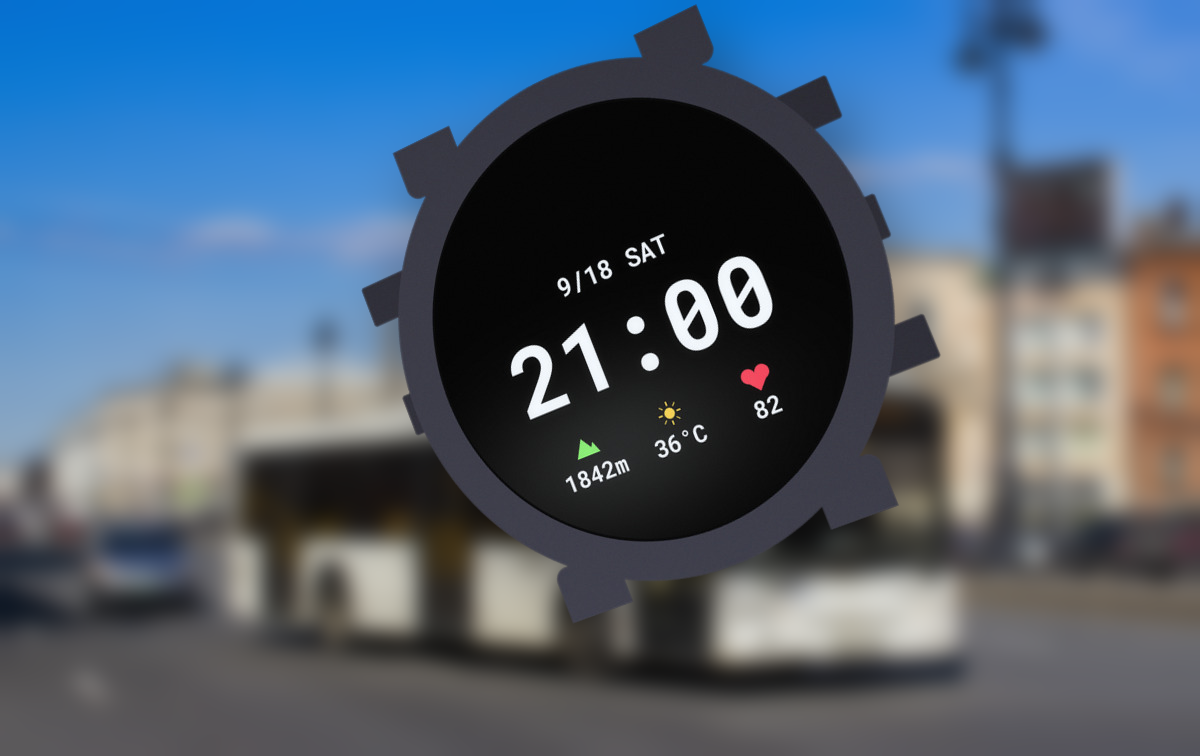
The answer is 21:00
